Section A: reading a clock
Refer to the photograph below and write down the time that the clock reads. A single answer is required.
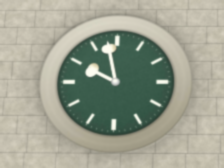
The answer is 9:58
